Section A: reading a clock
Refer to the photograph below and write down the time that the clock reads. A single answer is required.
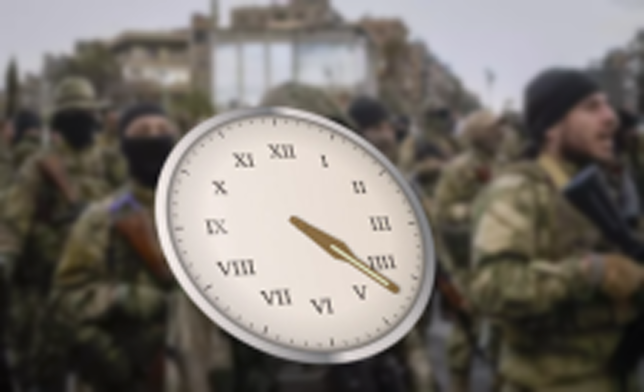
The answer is 4:22
